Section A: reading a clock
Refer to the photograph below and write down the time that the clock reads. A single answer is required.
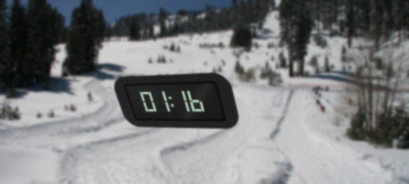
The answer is 1:16
